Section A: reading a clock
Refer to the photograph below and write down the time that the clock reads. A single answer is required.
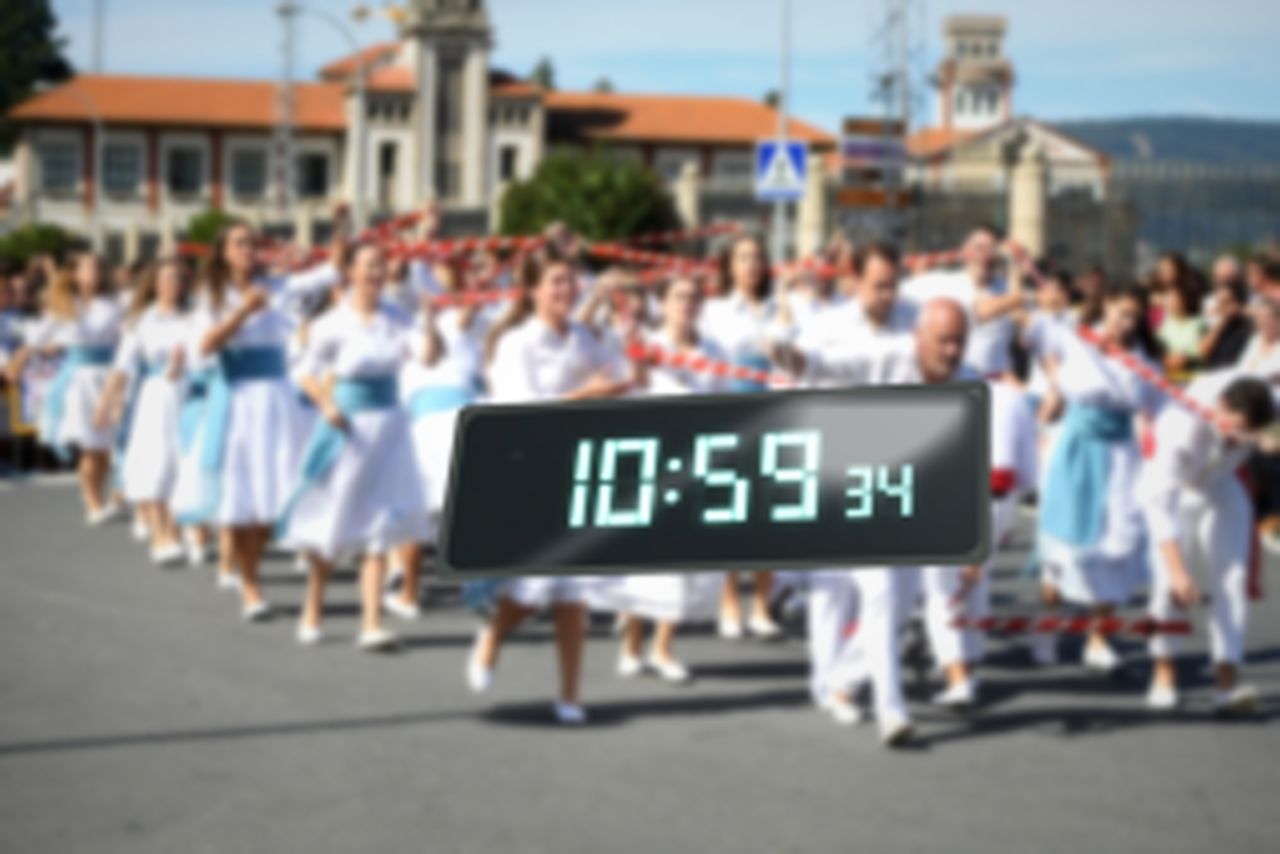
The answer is 10:59:34
